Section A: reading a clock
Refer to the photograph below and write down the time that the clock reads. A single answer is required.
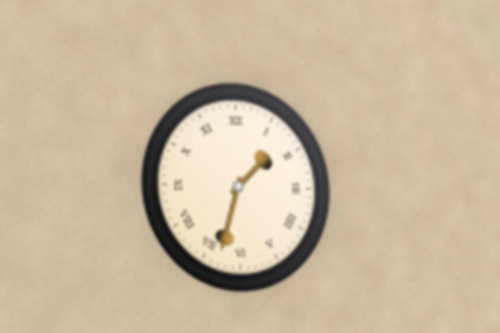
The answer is 1:33
